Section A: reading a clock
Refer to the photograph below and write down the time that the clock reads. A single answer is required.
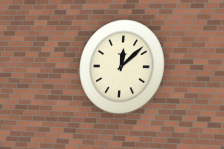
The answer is 12:08
